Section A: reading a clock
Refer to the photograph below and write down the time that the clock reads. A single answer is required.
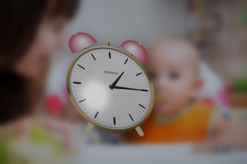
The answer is 1:15
